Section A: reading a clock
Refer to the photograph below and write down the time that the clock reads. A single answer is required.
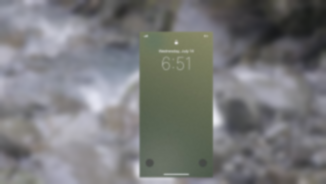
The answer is 6:51
